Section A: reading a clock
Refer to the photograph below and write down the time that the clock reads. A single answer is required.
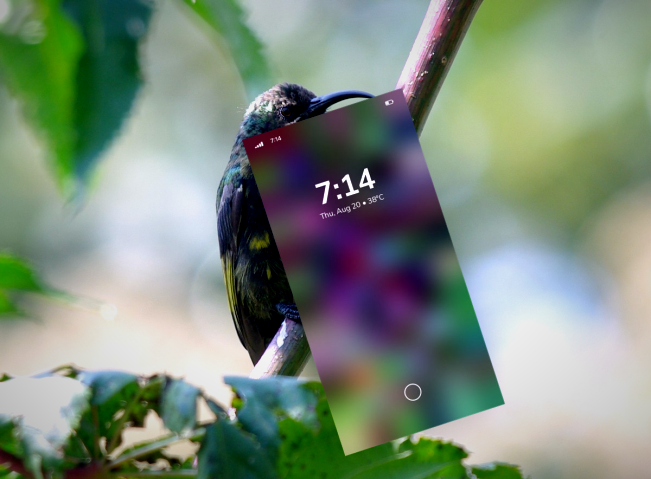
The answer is 7:14
